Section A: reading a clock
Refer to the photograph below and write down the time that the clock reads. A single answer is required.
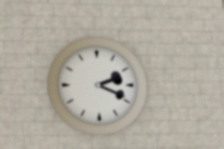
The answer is 2:19
